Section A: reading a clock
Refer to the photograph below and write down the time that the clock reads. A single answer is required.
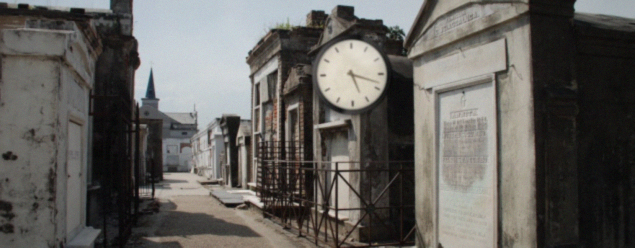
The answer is 5:18
